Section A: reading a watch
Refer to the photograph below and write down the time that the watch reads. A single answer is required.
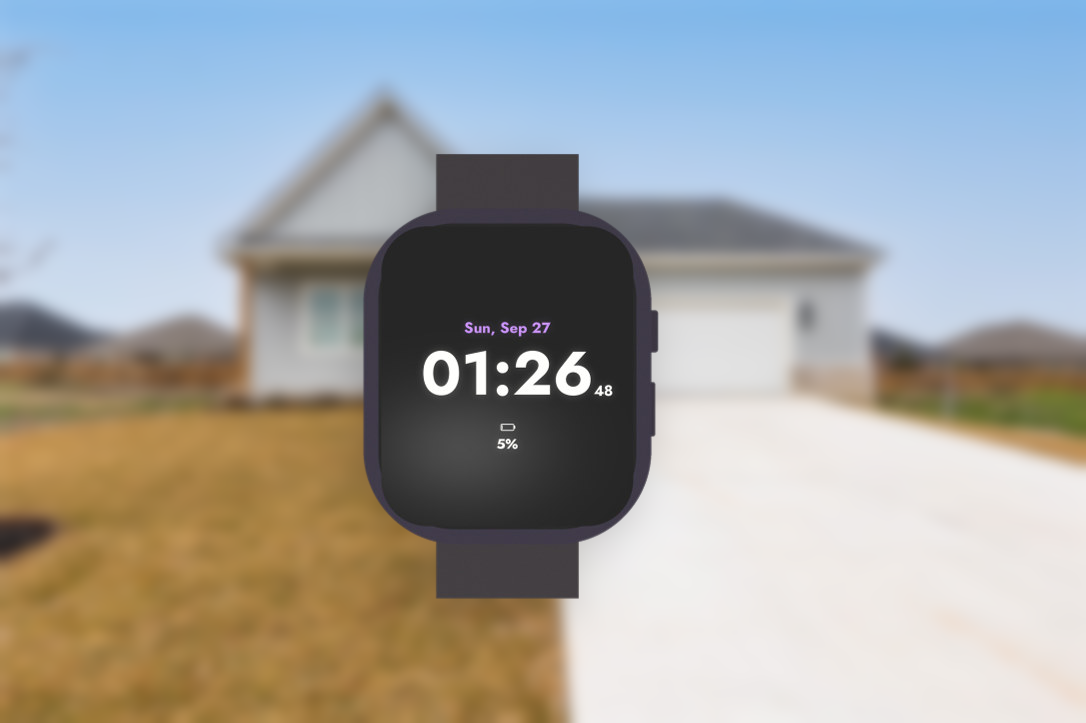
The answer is 1:26:48
